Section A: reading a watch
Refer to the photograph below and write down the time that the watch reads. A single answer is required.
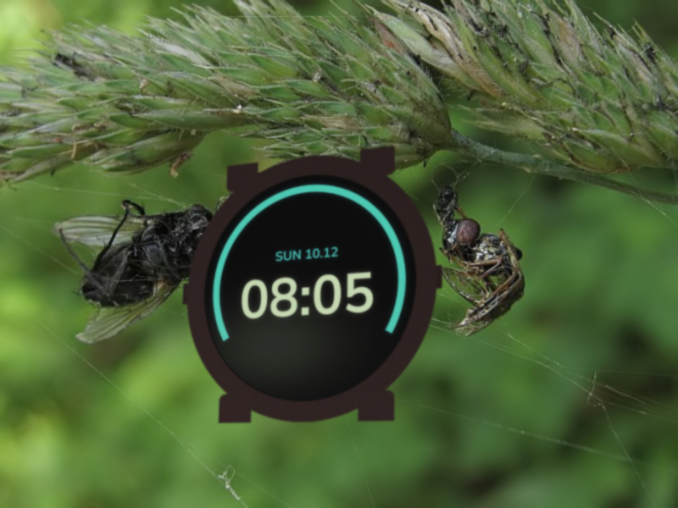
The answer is 8:05
